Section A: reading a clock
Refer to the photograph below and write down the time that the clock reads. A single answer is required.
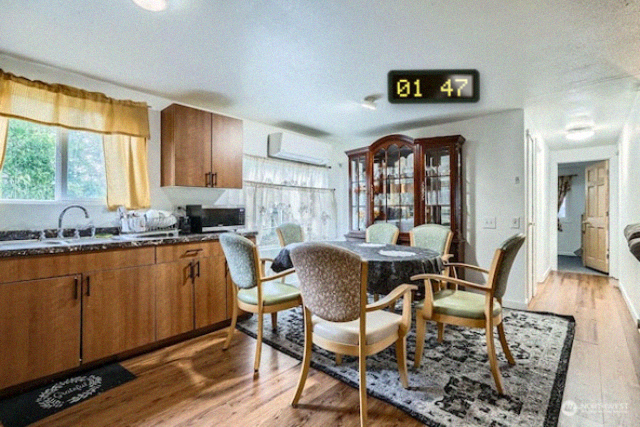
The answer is 1:47
